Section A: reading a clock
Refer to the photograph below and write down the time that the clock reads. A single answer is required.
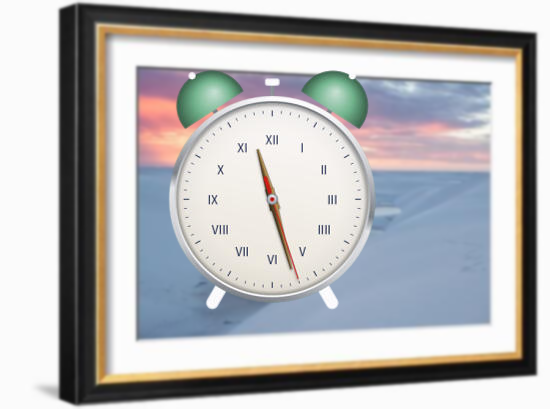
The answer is 11:27:27
